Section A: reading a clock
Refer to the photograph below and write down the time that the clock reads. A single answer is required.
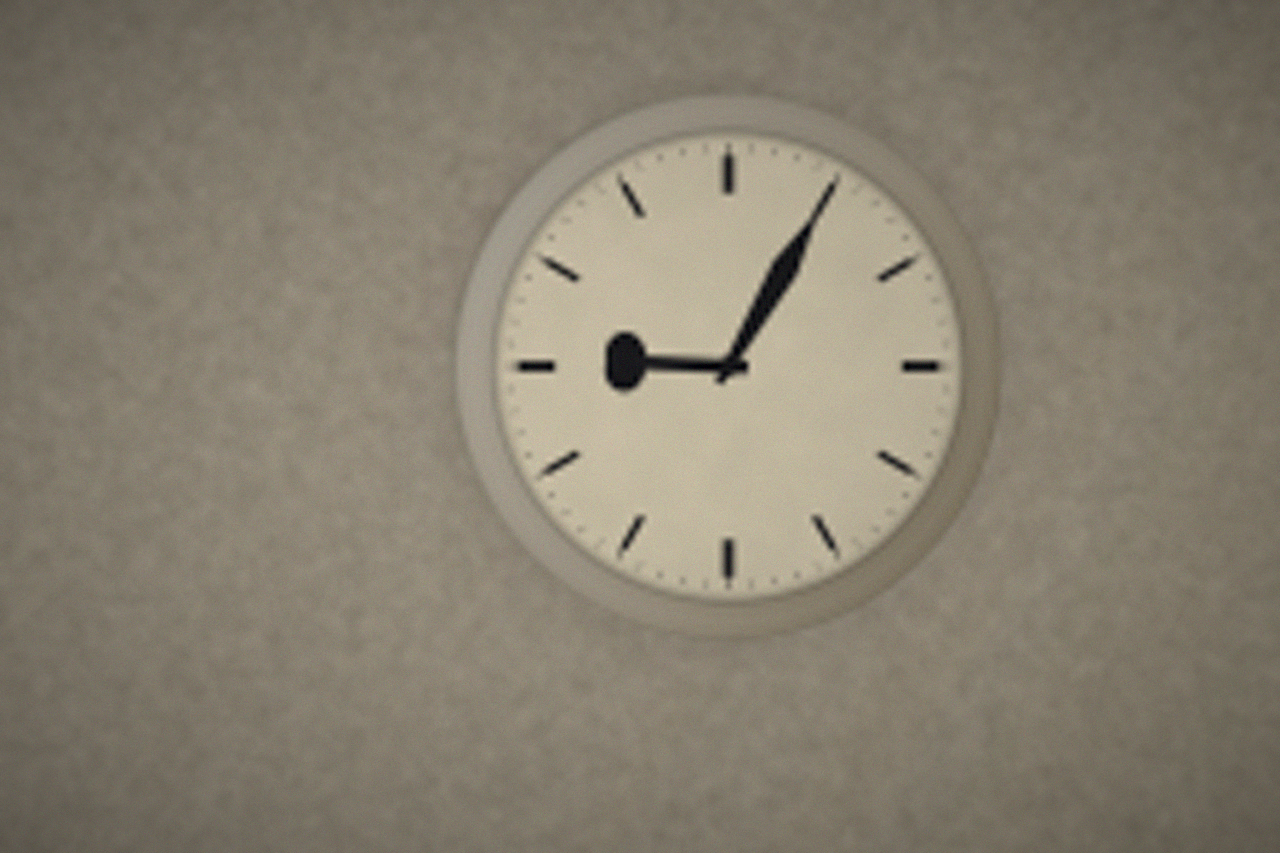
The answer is 9:05
